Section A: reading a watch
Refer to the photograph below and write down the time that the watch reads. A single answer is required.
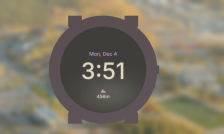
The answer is 3:51
